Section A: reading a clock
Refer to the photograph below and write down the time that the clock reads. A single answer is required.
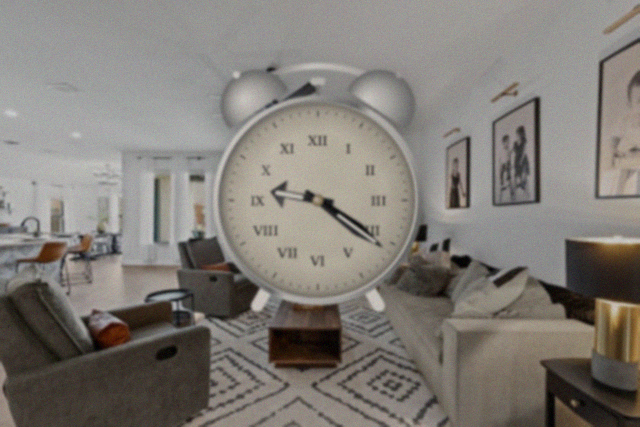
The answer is 9:21
